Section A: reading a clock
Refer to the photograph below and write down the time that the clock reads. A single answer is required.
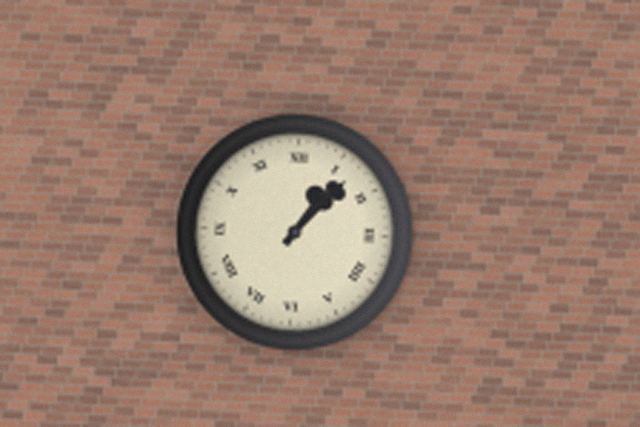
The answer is 1:07
